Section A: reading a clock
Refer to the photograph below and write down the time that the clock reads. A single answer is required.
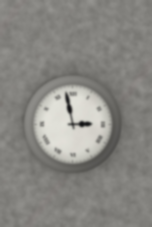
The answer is 2:58
